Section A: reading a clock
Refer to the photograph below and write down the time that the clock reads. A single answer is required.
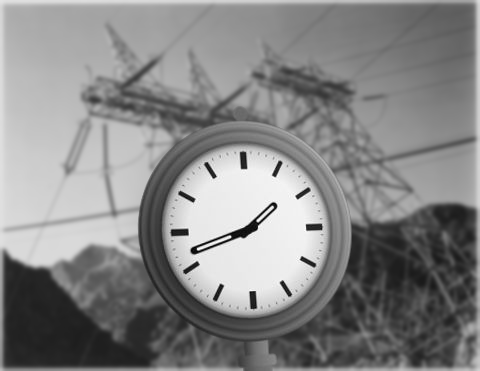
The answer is 1:42
